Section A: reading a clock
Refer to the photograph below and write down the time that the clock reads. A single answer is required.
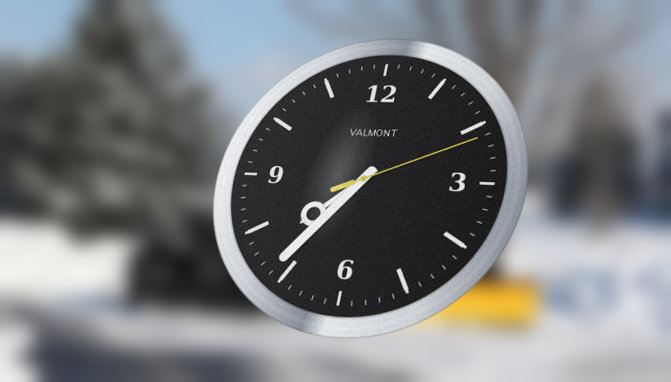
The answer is 7:36:11
